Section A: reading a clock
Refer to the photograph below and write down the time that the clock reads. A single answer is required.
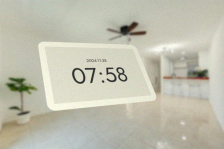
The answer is 7:58
